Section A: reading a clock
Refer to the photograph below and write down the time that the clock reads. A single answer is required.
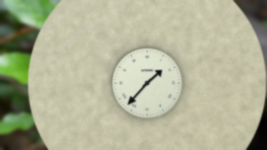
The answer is 1:37
